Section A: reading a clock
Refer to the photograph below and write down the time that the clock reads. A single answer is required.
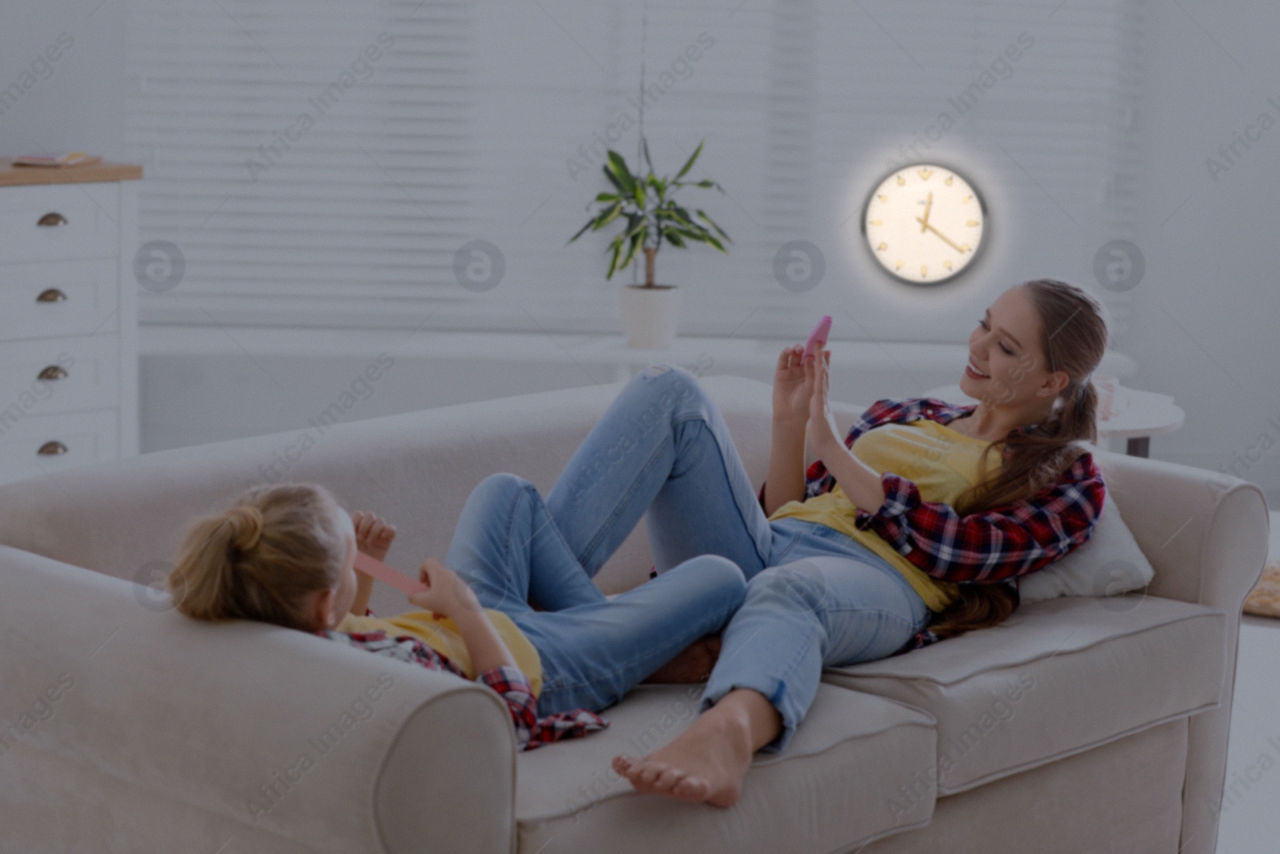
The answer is 12:21
